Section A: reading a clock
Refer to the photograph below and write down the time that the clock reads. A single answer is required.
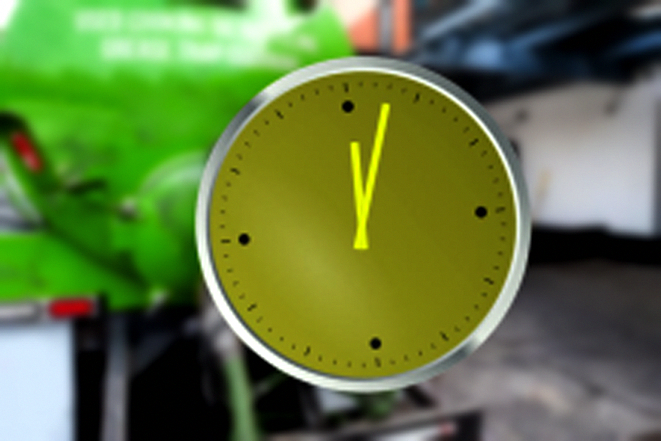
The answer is 12:03
